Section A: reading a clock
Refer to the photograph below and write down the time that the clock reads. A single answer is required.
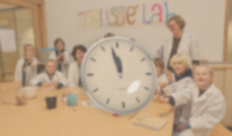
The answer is 11:58
